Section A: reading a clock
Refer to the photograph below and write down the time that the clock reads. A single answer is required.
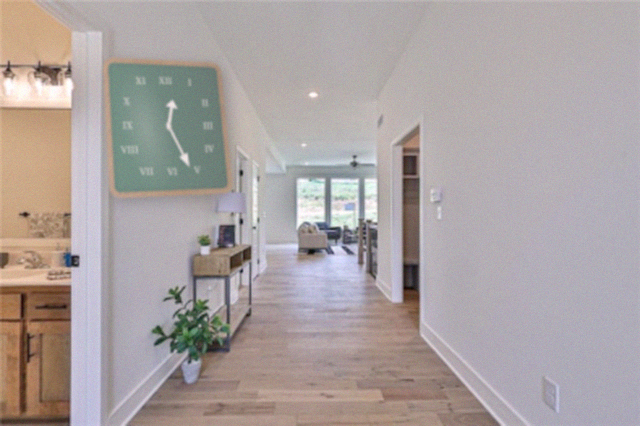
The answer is 12:26
